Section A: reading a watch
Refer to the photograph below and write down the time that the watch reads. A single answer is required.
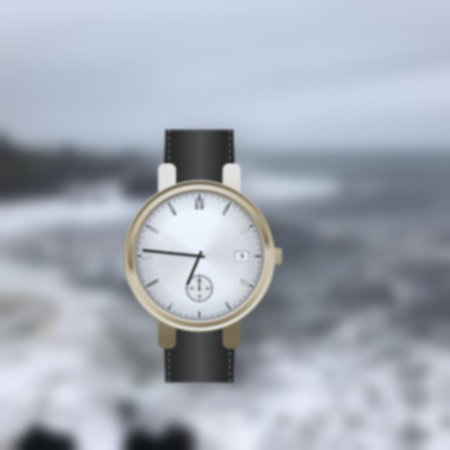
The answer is 6:46
